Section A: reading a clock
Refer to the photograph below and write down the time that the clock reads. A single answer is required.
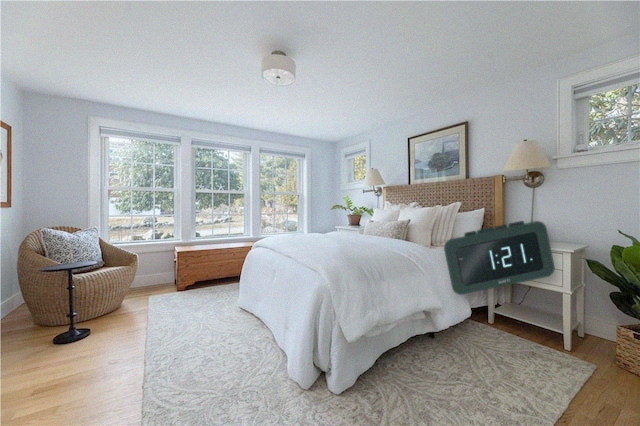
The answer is 1:21
